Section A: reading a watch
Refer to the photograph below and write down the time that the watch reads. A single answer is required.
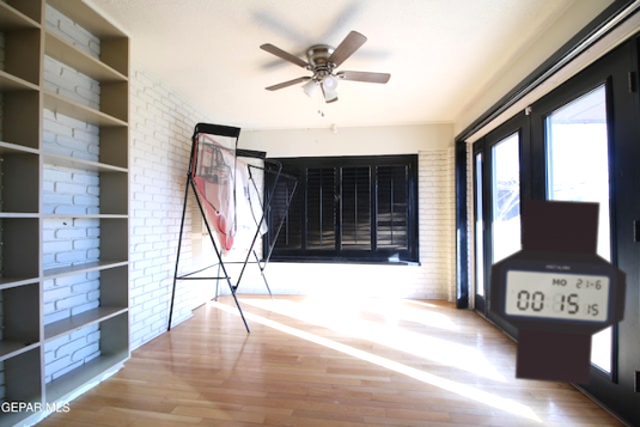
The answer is 0:15:15
